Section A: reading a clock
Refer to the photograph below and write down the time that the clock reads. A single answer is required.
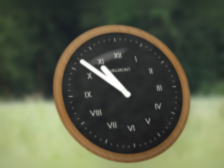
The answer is 10:52
